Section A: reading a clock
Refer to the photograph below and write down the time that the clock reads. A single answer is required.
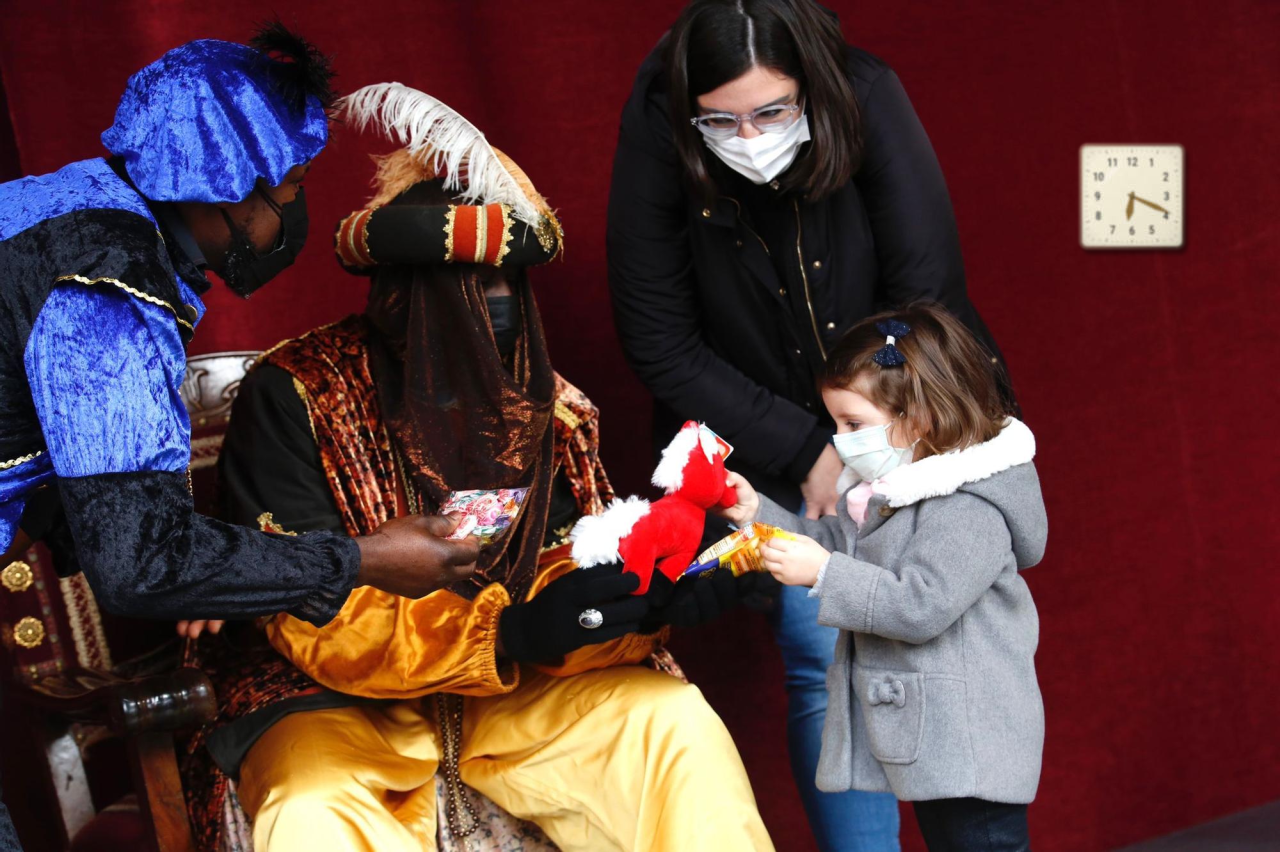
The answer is 6:19
